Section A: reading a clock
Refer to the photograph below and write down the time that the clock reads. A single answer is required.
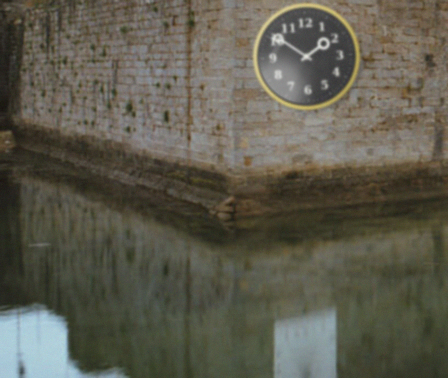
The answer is 1:51
